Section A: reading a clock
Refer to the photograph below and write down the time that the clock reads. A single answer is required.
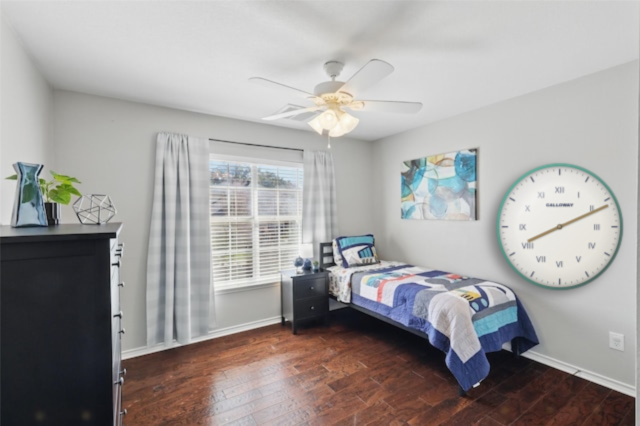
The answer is 8:11
